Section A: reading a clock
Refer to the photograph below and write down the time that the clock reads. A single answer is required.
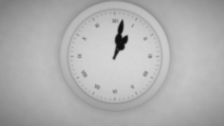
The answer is 1:02
